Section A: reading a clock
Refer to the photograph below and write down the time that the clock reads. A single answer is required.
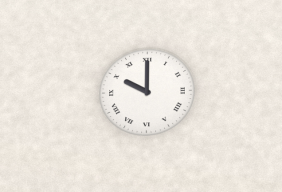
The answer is 10:00
